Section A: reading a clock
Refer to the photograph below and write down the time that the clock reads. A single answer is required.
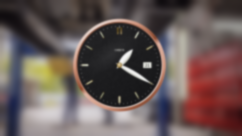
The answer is 1:20
